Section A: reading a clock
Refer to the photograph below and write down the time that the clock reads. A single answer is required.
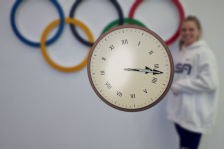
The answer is 3:17
